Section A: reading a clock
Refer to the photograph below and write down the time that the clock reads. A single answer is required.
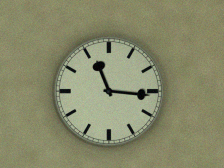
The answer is 11:16
